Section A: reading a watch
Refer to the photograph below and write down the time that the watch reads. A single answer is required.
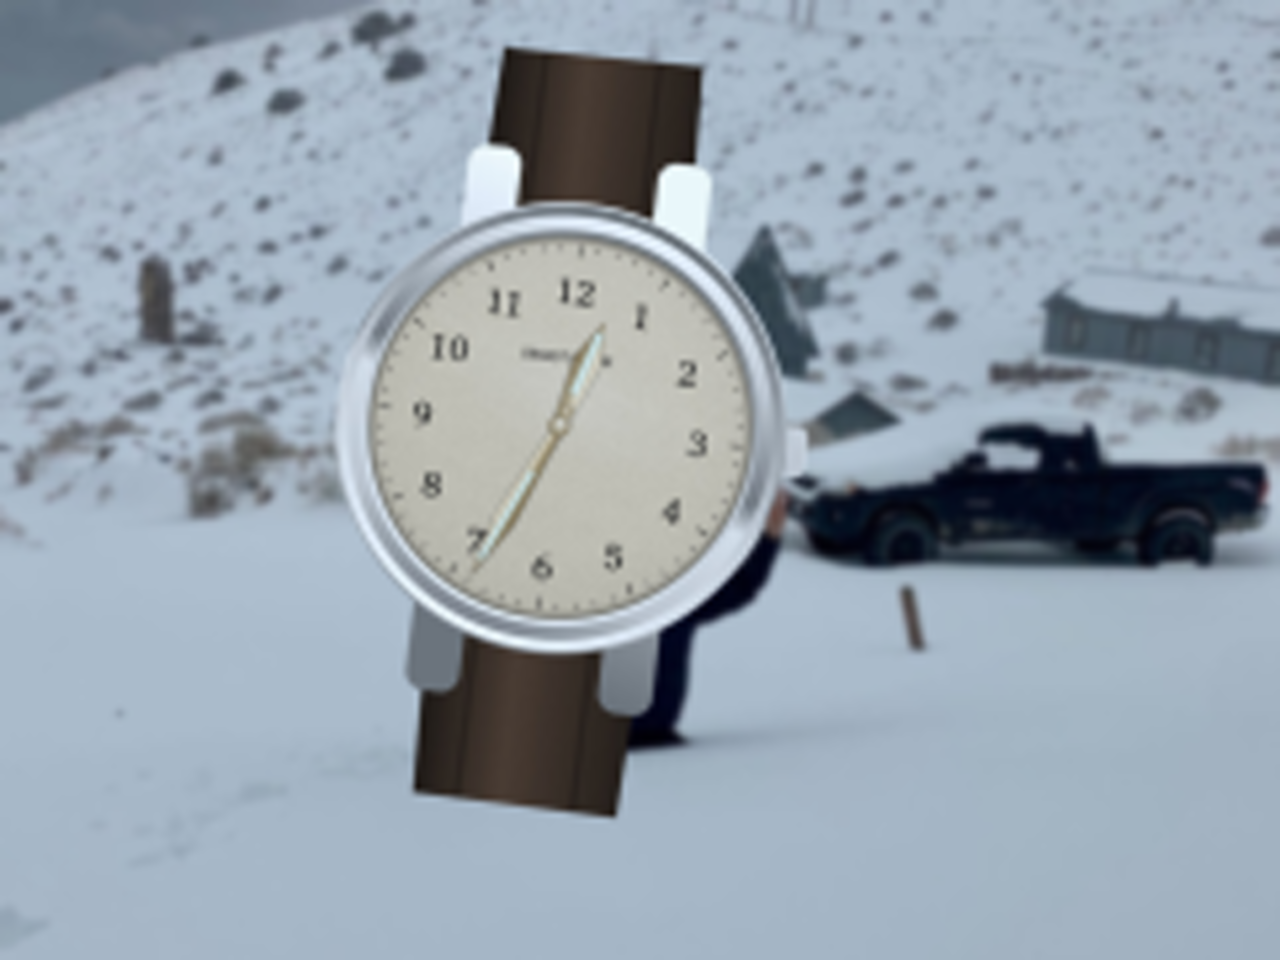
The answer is 12:34
